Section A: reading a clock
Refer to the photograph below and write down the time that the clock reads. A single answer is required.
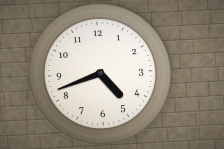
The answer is 4:42
